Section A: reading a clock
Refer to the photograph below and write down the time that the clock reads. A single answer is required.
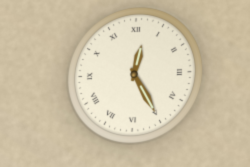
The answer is 12:25
